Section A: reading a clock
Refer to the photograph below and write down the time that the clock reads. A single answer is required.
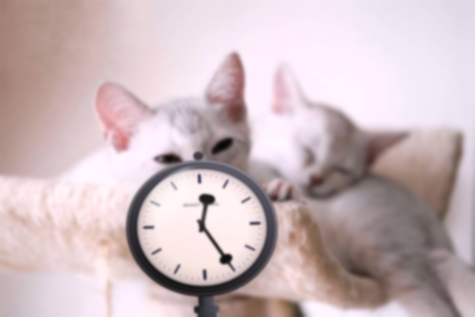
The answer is 12:25
